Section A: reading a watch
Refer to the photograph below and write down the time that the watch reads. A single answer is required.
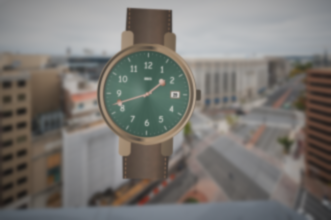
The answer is 1:42
